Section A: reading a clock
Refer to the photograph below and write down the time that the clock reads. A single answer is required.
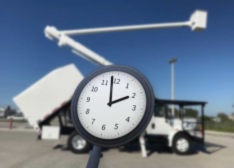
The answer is 1:58
